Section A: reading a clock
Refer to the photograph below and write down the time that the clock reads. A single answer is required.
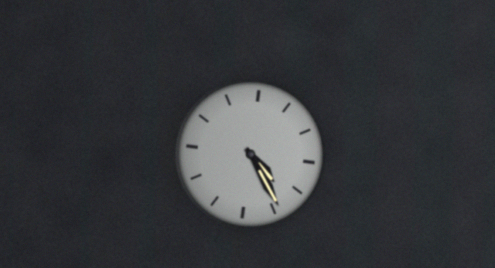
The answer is 4:24
